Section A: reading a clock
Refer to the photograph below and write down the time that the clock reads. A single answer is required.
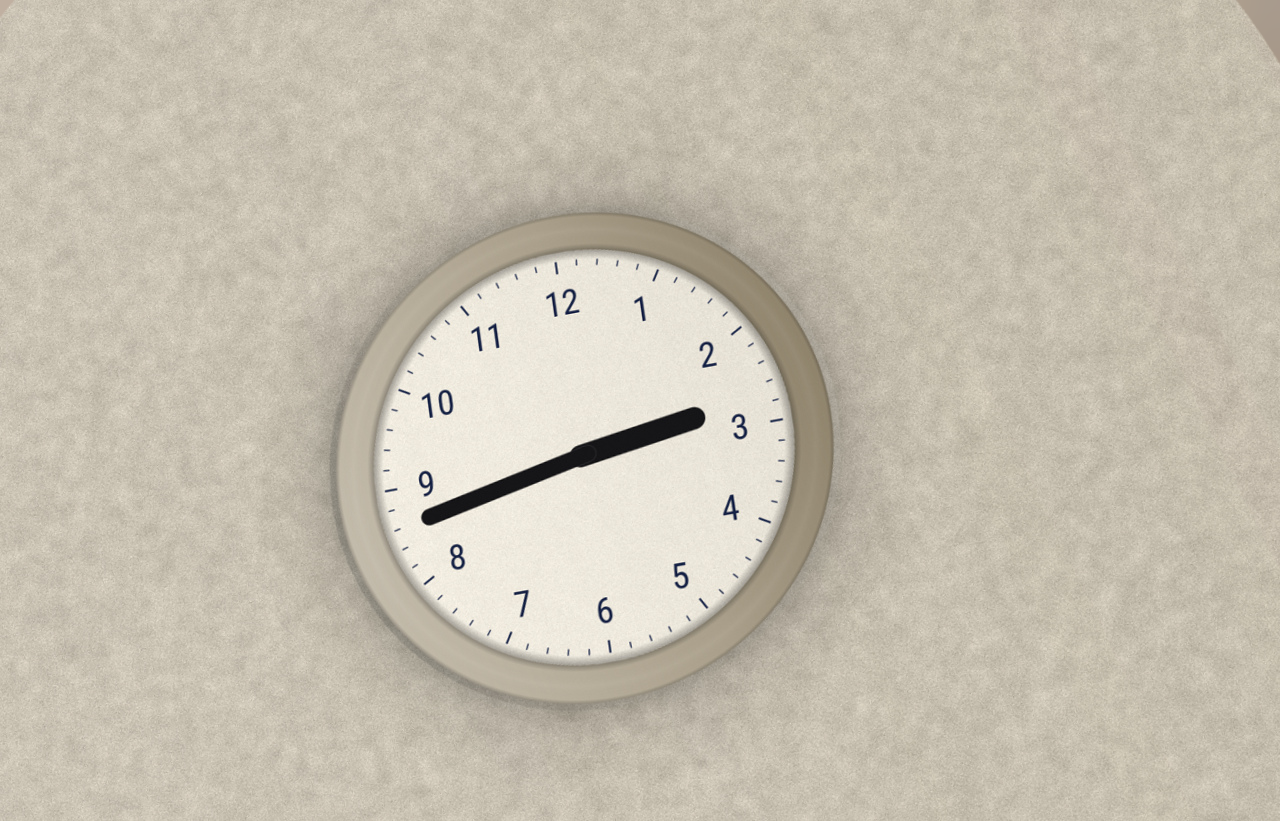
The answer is 2:43
